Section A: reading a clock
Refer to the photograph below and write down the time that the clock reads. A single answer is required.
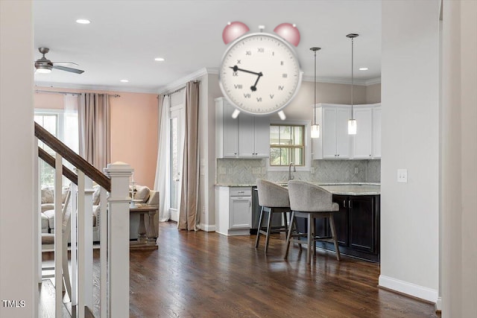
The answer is 6:47
